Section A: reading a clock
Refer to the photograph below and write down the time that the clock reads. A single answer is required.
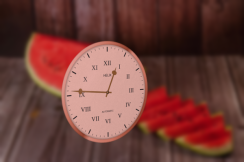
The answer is 12:46
